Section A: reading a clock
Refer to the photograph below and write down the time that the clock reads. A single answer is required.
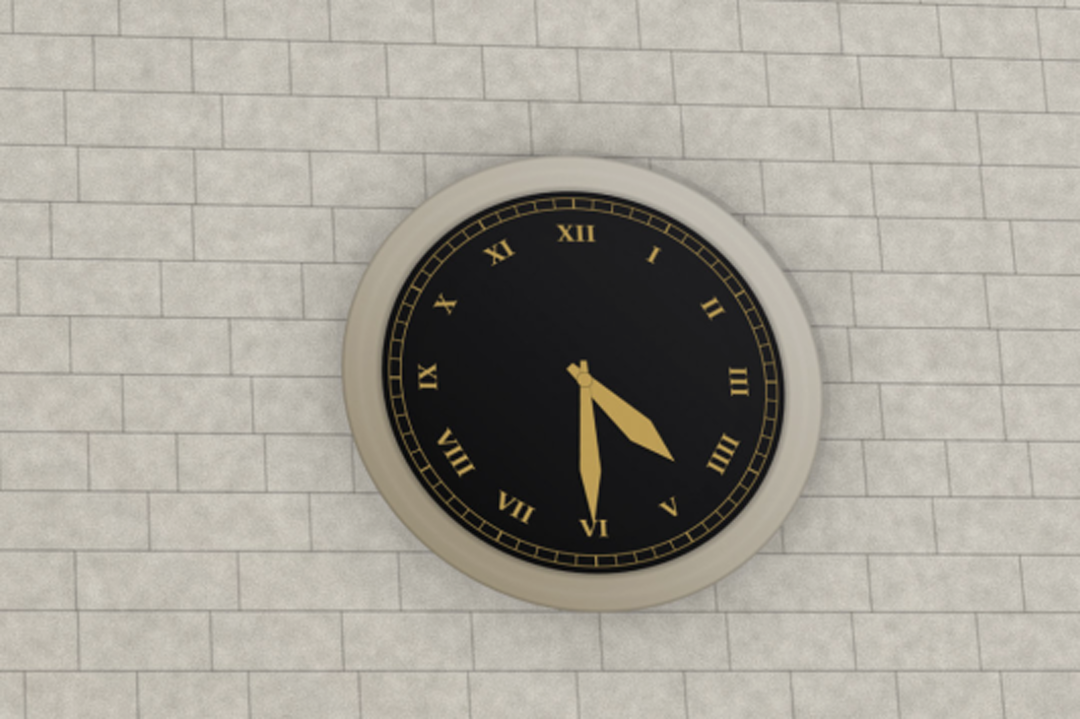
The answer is 4:30
